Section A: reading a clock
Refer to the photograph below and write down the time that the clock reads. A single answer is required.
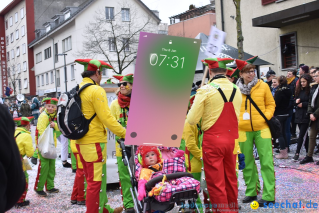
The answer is 7:31
